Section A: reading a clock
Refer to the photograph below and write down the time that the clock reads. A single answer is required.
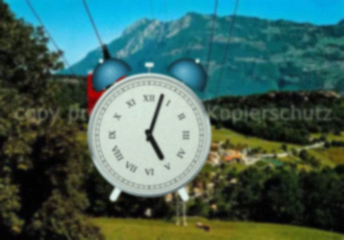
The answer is 5:03
